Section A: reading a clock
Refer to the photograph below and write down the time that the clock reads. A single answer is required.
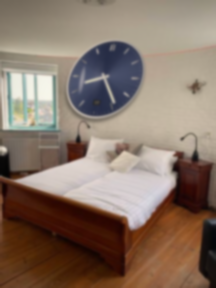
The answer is 8:24
